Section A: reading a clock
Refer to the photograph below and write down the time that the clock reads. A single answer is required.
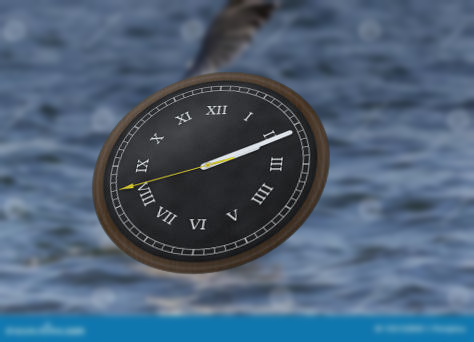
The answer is 2:10:42
